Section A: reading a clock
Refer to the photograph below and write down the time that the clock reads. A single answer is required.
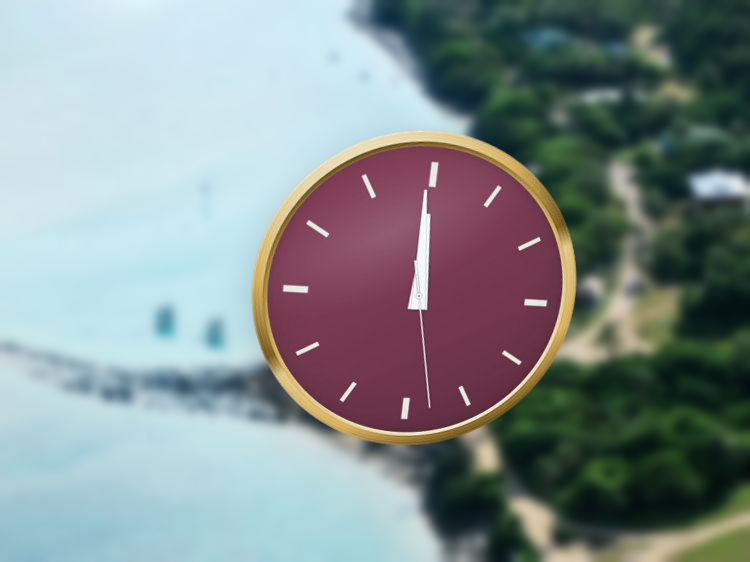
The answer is 11:59:28
